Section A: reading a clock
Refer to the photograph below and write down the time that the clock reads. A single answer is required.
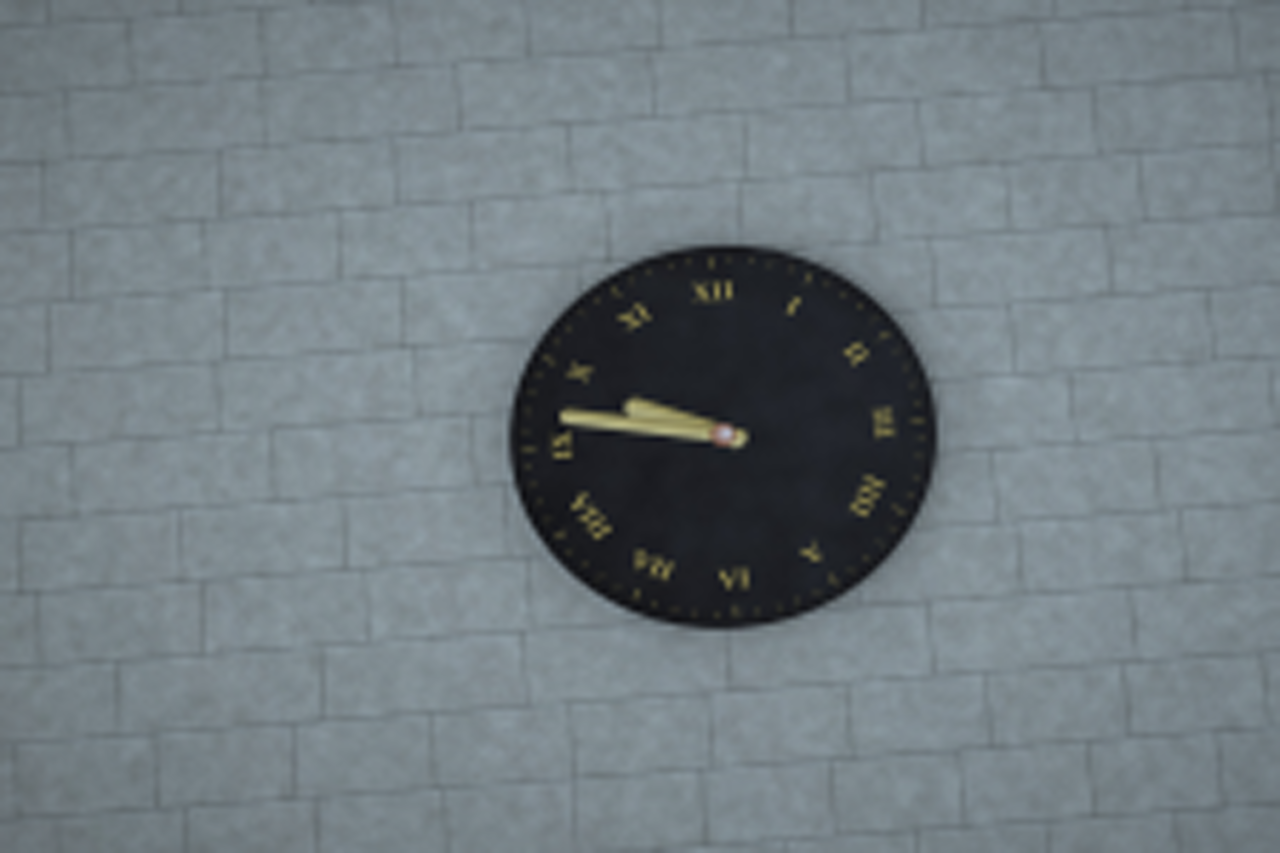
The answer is 9:47
